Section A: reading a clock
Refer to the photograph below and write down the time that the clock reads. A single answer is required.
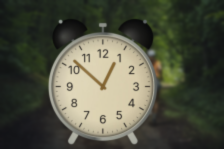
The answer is 12:52
